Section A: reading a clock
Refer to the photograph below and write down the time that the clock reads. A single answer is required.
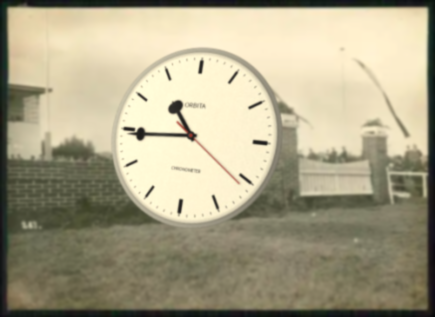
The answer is 10:44:21
